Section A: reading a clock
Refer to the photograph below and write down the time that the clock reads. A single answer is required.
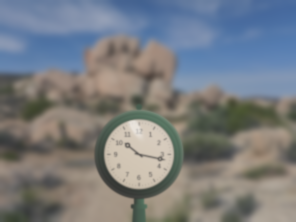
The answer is 10:17
